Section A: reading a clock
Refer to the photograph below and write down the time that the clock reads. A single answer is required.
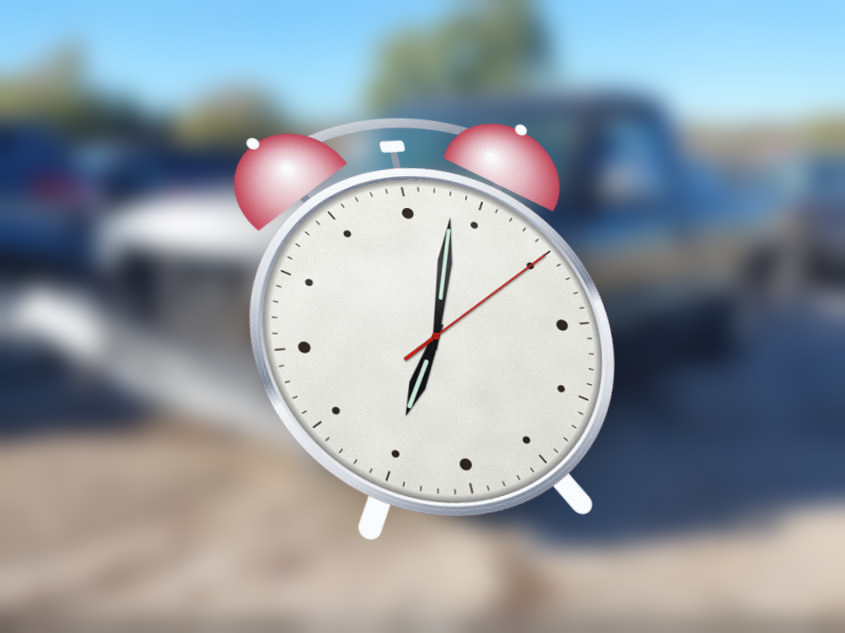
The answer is 7:03:10
